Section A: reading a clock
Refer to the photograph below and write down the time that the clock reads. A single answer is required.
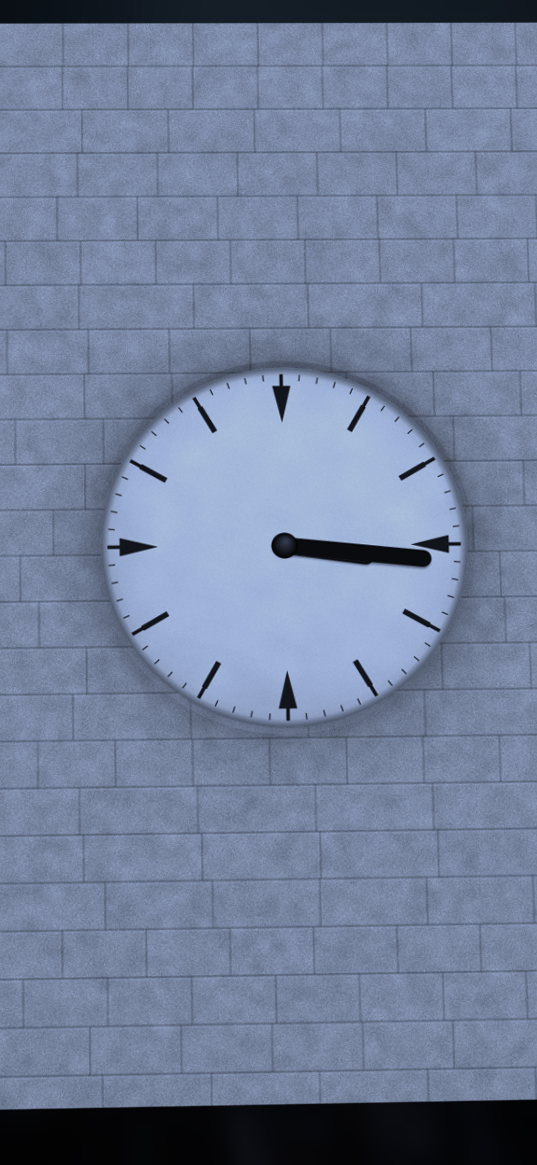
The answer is 3:16
